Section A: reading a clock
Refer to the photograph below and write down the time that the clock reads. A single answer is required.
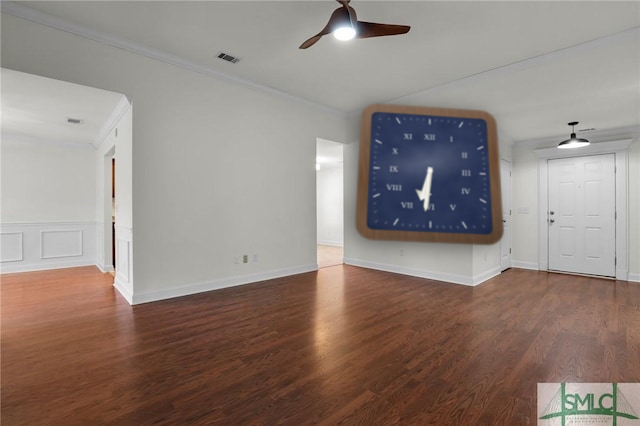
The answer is 6:31
